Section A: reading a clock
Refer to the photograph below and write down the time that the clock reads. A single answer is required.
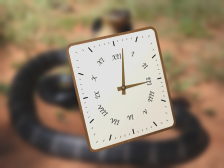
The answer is 3:02
